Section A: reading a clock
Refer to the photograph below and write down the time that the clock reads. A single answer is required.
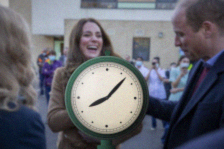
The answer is 8:07
